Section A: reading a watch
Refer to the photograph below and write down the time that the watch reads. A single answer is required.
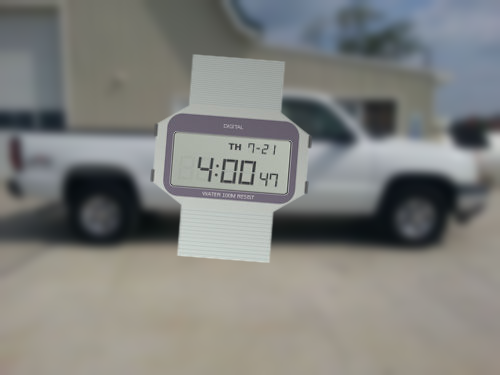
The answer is 4:00:47
